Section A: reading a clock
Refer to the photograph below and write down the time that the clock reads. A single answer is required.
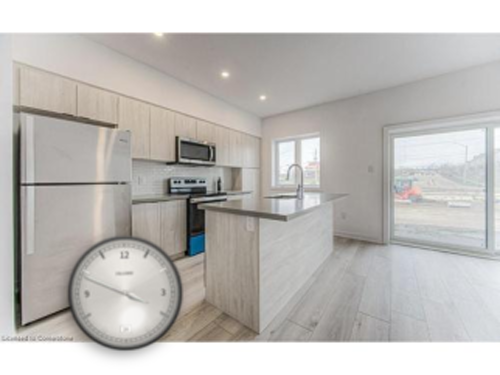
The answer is 3:49
